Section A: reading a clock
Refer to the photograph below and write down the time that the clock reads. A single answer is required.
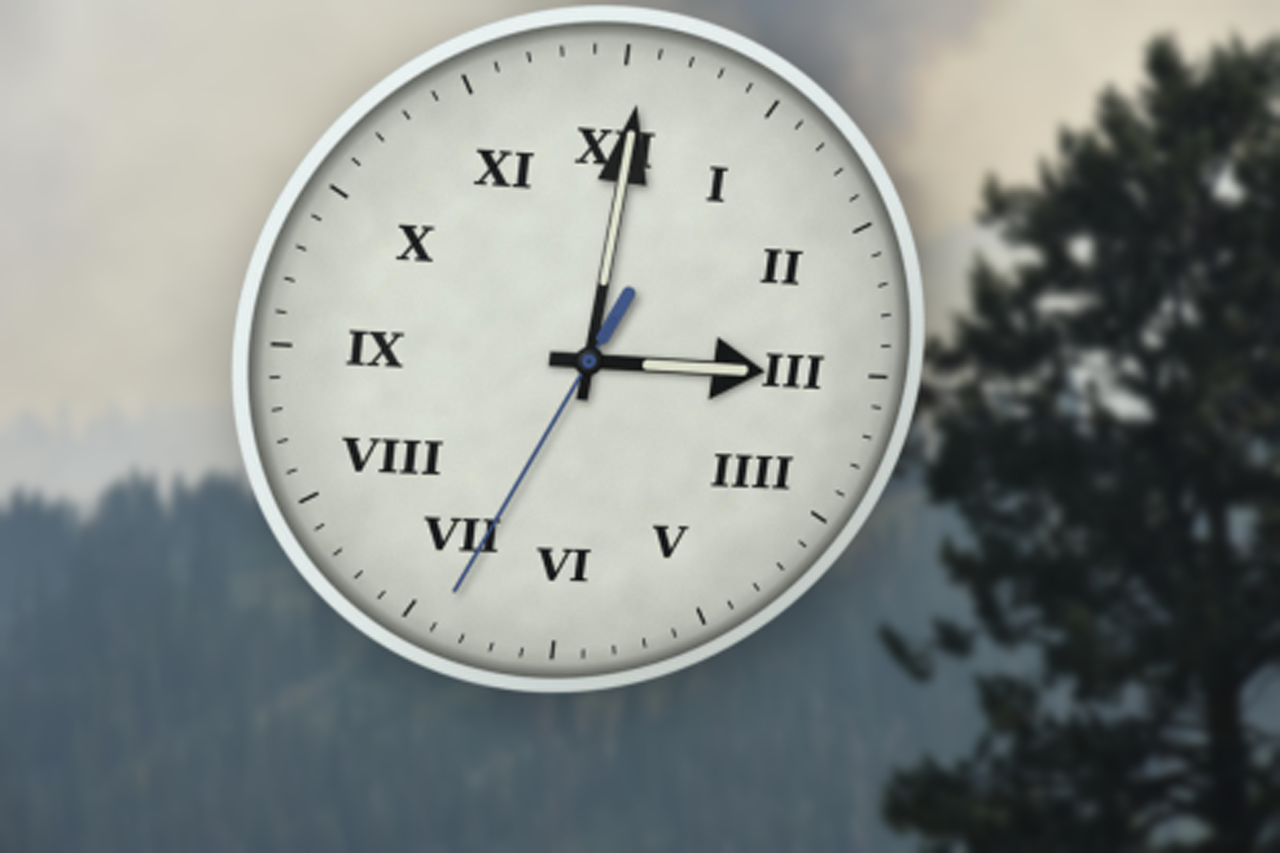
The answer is 3:00:34
